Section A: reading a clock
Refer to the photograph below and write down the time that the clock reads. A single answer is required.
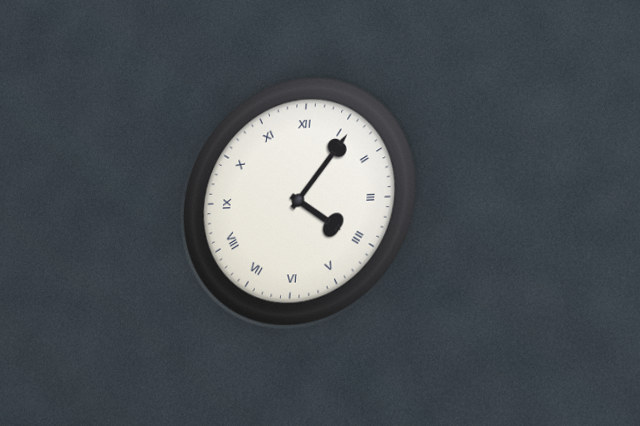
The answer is 4:06
